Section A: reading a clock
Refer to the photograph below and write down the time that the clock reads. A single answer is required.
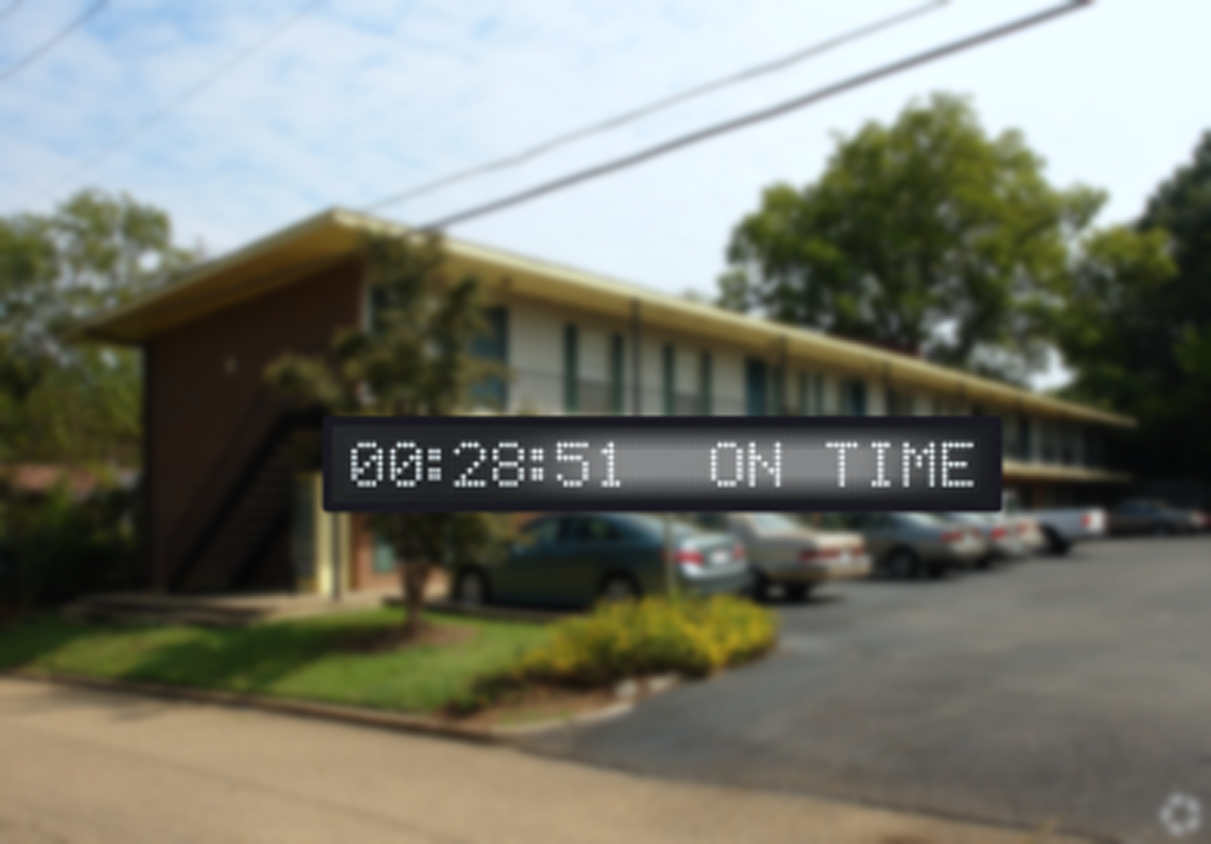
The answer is 0:28:51
